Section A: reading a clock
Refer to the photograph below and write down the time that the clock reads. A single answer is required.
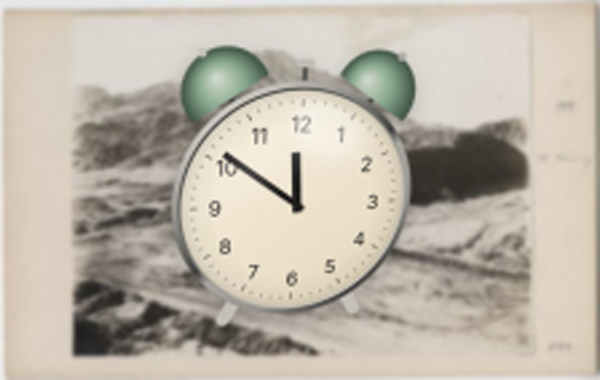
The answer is 11:51
